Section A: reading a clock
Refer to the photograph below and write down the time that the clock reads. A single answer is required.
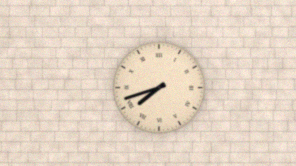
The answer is 7:42
